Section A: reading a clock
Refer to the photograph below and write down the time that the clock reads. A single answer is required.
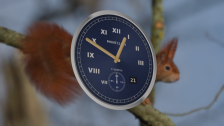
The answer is 12:49
